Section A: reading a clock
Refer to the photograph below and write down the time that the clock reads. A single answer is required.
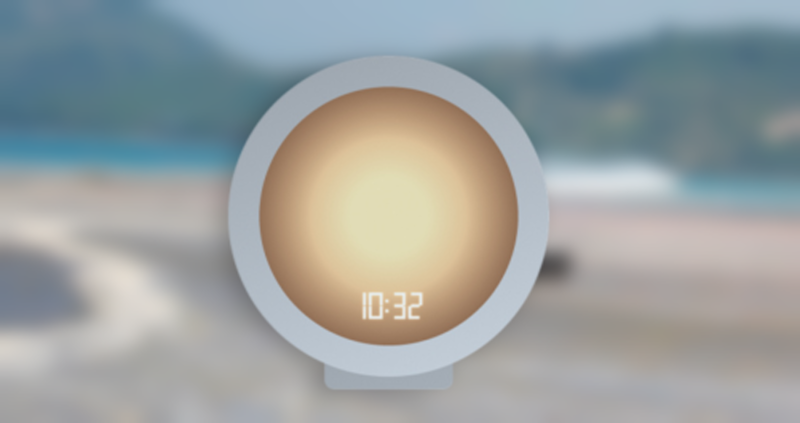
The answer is 10:32
